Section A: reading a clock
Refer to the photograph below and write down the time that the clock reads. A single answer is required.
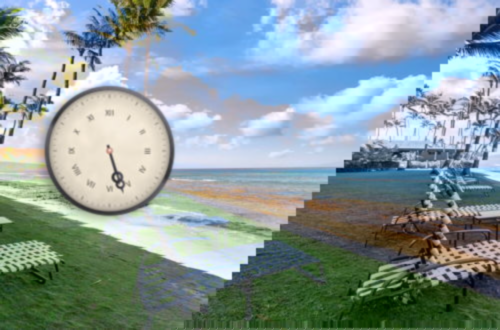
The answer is 5:27
